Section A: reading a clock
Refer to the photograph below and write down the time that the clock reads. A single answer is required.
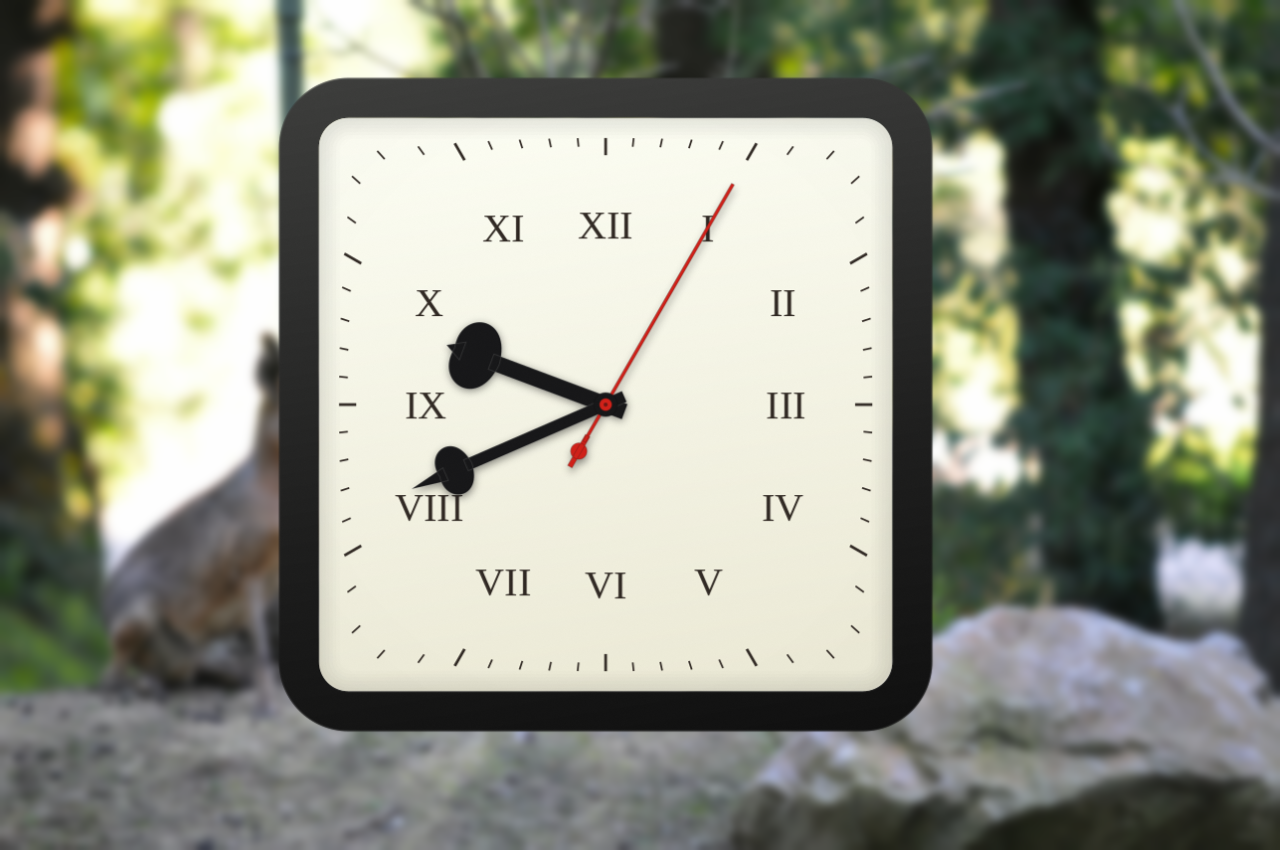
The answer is 9:41:05
